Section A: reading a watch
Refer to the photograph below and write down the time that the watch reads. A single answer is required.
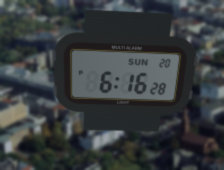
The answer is 6:16:28
